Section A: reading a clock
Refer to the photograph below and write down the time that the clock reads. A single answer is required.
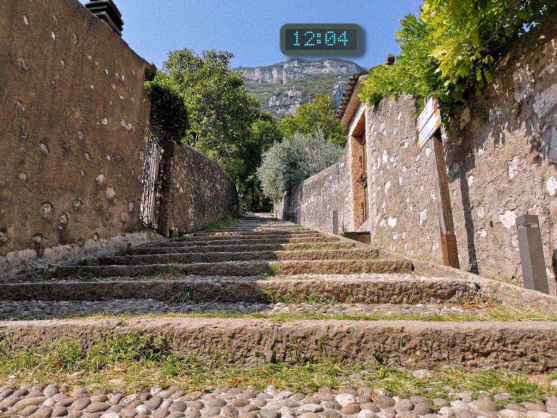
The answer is 12:04
